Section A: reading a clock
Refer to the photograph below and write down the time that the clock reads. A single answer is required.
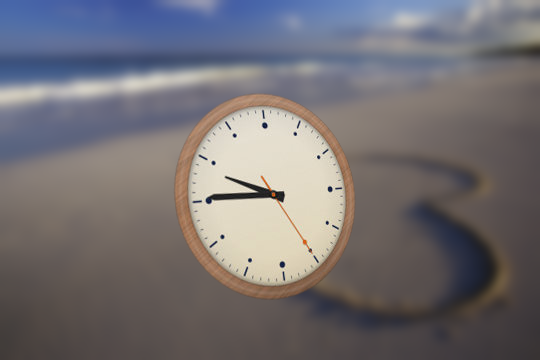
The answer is 9:45:25
